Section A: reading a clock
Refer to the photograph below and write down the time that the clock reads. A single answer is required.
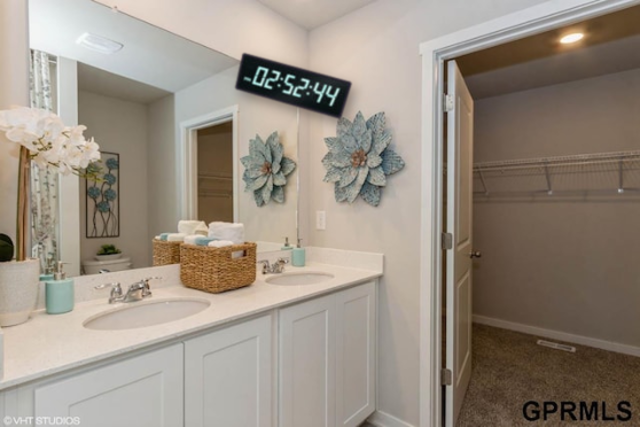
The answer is 2:52:44
